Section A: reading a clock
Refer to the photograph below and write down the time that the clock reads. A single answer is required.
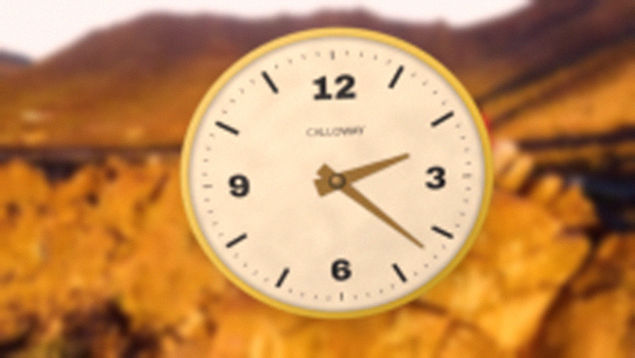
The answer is 2:22
